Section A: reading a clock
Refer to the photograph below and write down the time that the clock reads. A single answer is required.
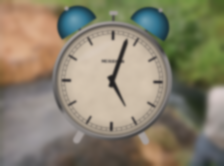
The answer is 5:03
